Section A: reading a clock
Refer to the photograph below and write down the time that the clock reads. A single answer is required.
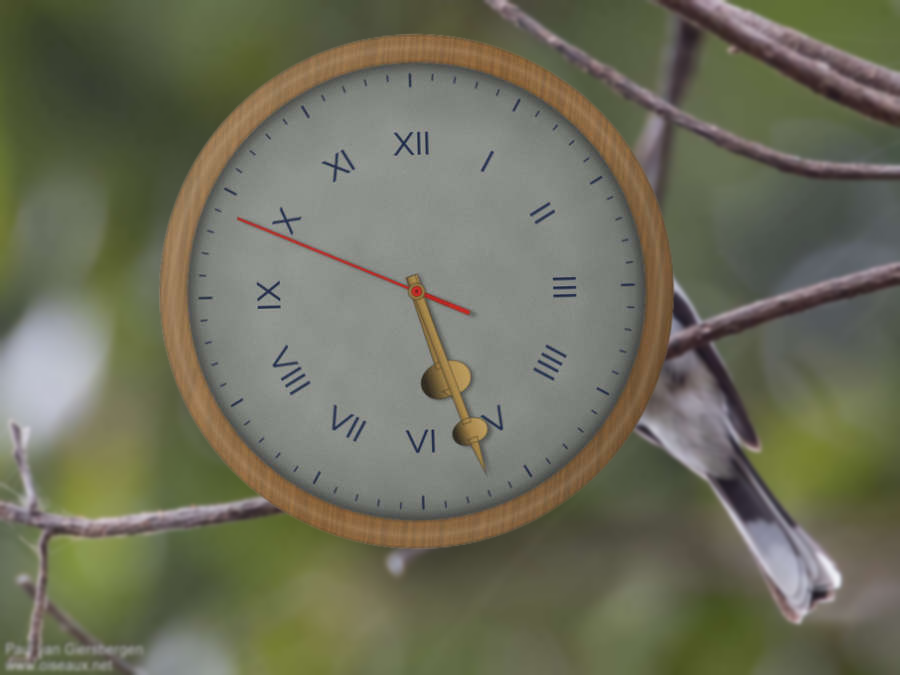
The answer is 5:26:49
